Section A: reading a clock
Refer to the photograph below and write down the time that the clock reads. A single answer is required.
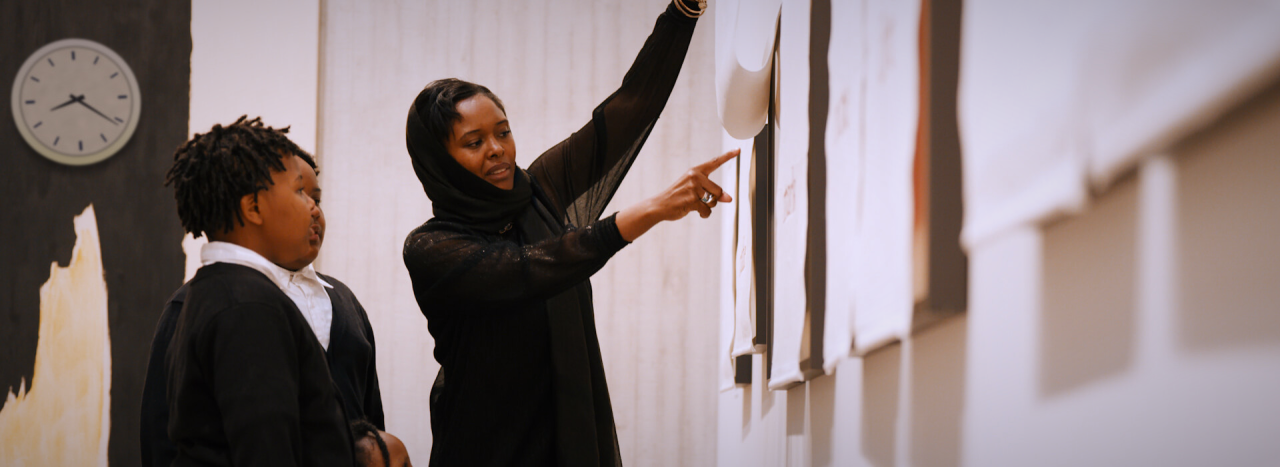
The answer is 8:21
